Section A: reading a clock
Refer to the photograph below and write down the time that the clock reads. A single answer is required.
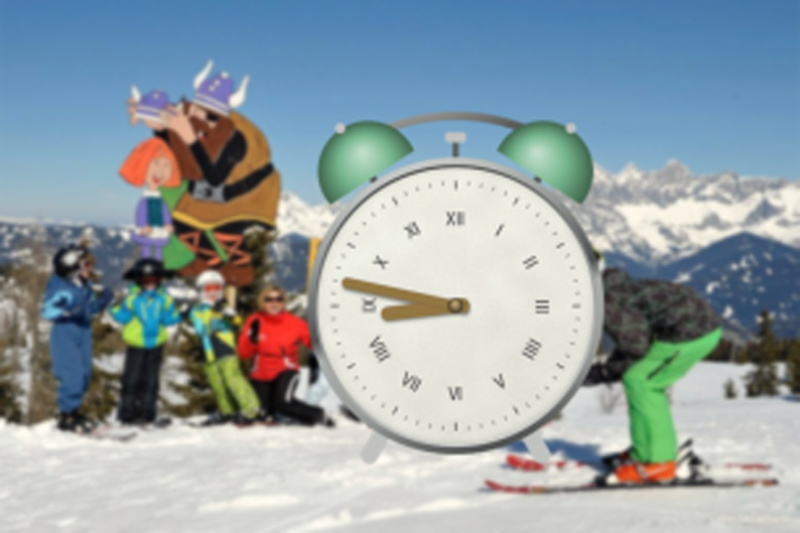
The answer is 8:47
